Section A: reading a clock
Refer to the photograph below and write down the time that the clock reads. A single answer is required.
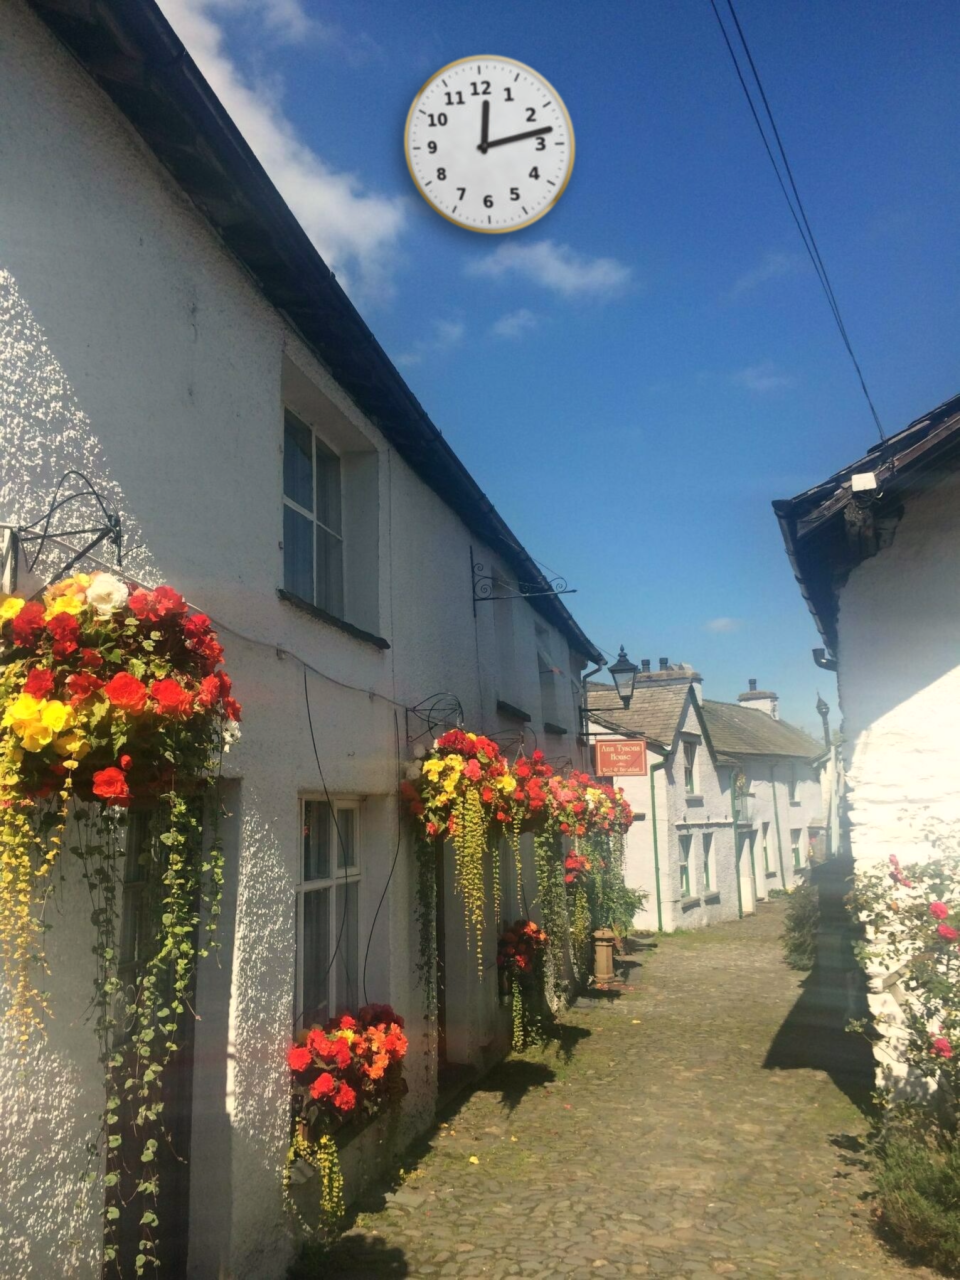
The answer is 12:13
